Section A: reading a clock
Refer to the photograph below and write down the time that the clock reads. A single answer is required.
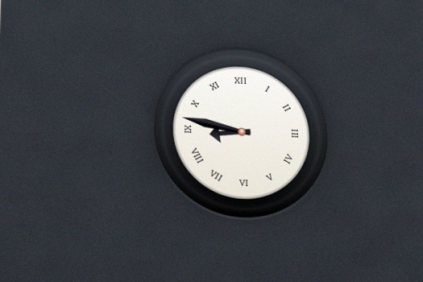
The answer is 8:47
